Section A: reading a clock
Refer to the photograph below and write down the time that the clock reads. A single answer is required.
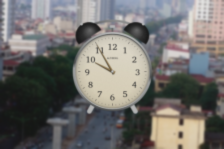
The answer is 9:55
